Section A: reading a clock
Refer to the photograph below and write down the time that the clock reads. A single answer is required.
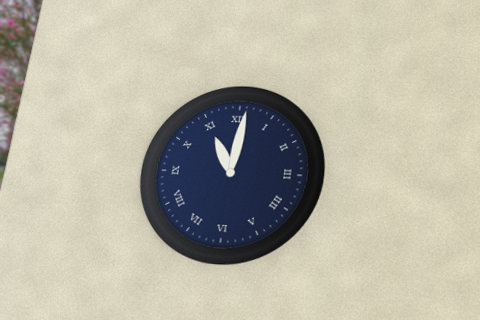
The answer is 11:01
